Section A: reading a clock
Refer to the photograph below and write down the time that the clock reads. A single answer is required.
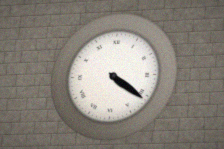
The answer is 4:21
